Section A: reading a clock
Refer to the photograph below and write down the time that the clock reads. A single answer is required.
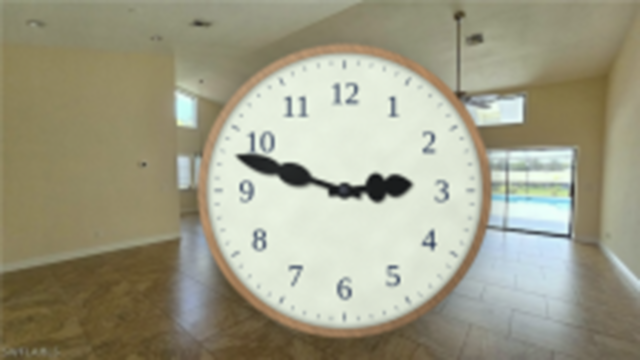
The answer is 2:48
